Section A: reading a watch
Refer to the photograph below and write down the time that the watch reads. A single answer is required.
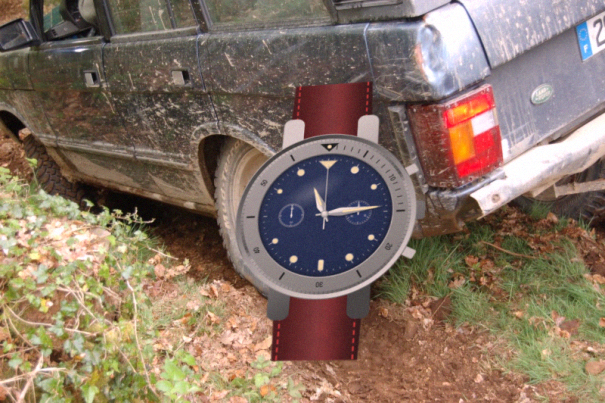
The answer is 11:14
